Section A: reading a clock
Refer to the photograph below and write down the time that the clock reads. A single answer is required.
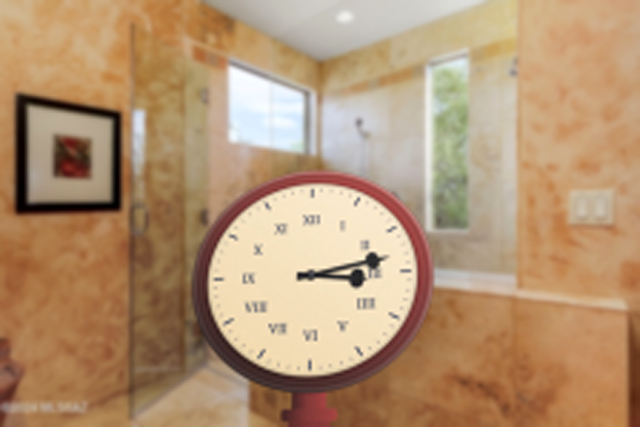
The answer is 3:13
